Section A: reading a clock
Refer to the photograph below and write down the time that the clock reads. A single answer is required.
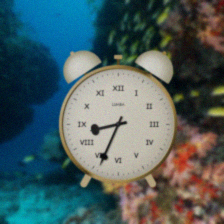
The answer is 8:34
